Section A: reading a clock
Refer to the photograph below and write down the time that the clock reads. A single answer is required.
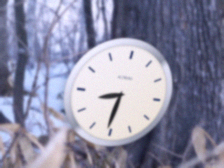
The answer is 8:31
